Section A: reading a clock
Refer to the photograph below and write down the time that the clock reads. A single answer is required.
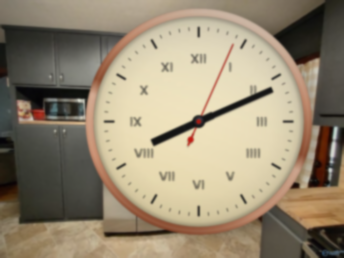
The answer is 8:11:04
